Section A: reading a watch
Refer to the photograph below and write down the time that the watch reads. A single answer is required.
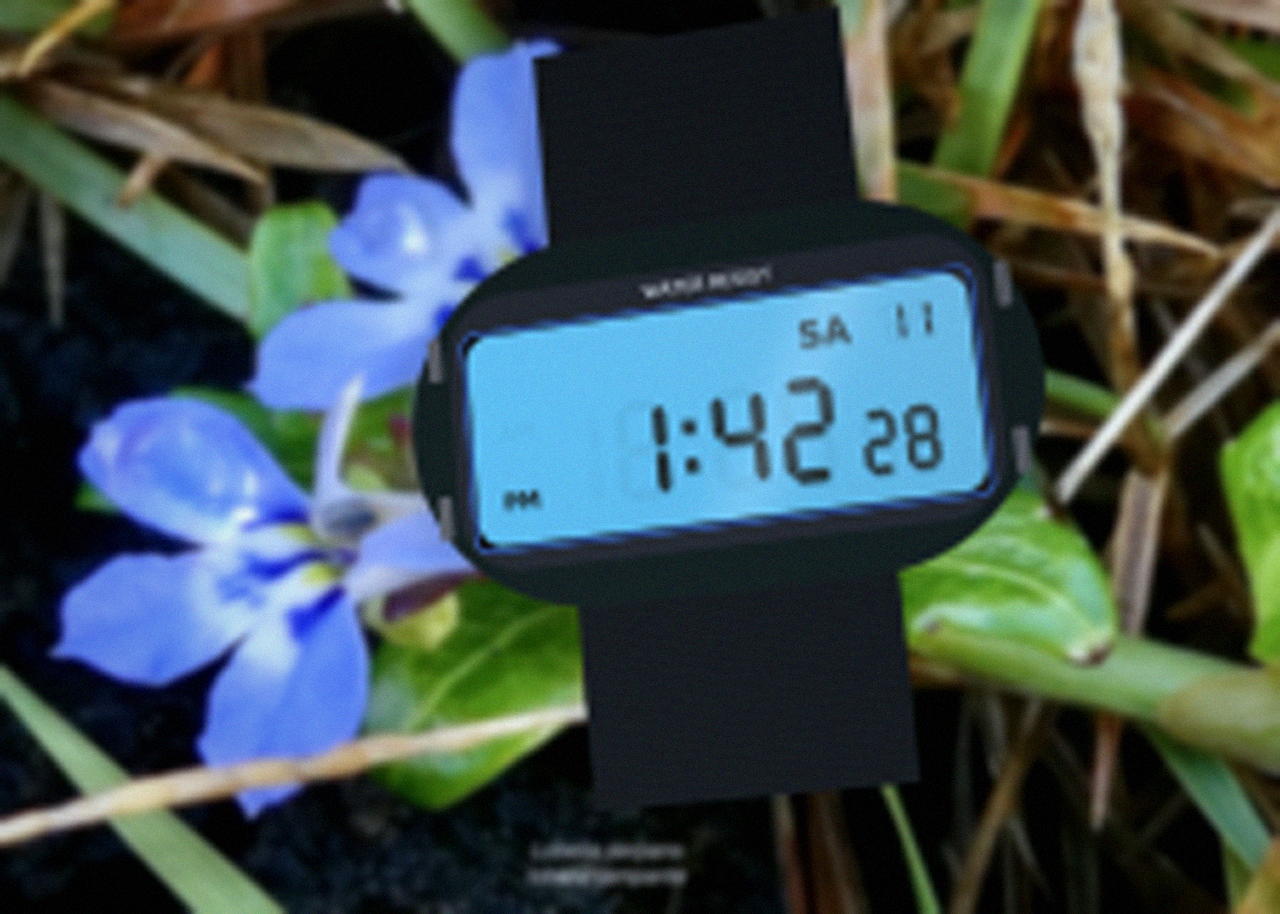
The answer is 1:42:28
